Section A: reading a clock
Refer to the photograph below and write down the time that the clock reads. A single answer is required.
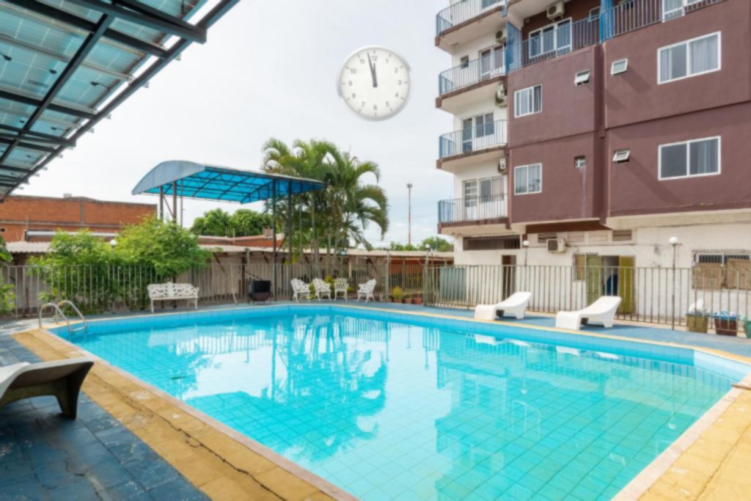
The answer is 11:58
